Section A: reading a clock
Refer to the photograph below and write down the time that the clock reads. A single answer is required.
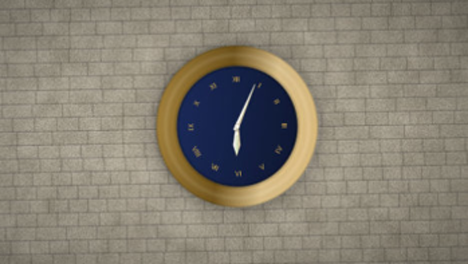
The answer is 6:04
